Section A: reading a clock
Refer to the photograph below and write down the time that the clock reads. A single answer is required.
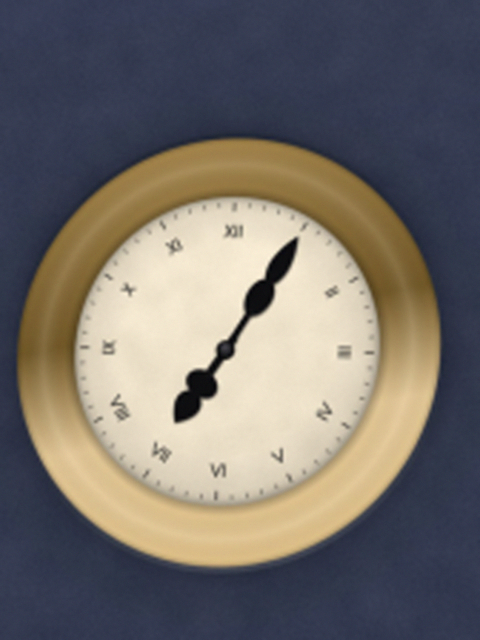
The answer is 7:05
